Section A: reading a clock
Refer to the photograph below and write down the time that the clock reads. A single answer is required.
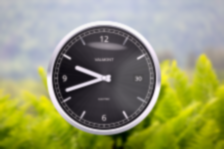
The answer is 9:42
